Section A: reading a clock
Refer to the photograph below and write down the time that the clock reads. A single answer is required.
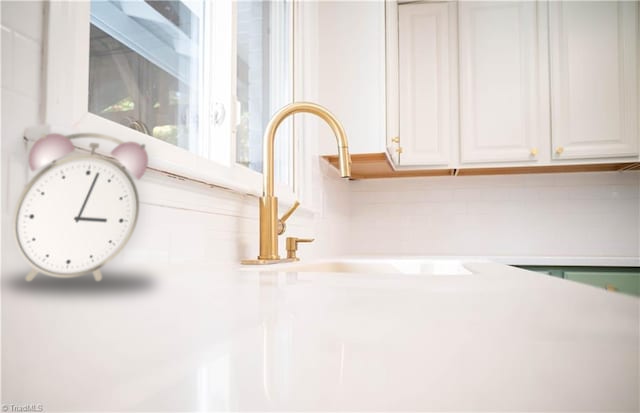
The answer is 3:02
